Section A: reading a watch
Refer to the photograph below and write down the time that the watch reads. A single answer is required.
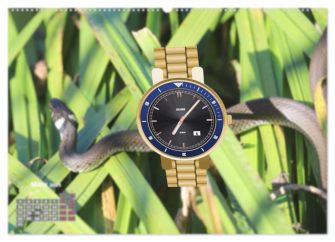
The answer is 7:07
